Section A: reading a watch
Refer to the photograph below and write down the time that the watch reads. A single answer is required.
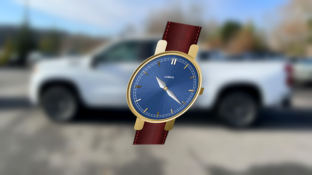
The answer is 10:21
